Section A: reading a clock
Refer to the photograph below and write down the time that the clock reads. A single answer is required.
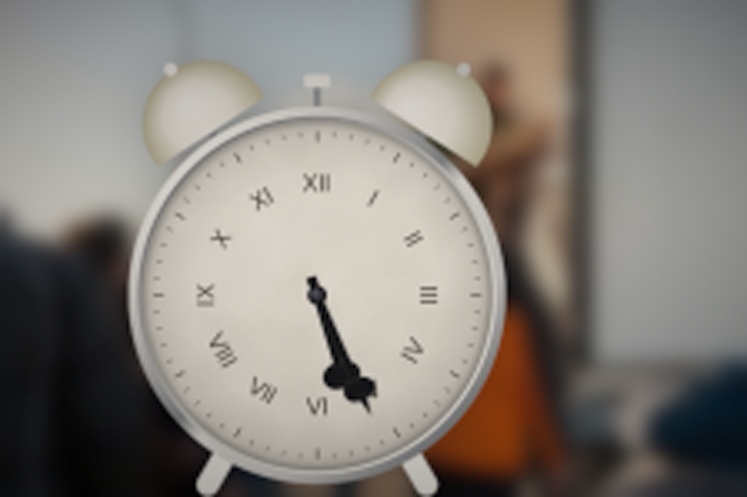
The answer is 5:26
